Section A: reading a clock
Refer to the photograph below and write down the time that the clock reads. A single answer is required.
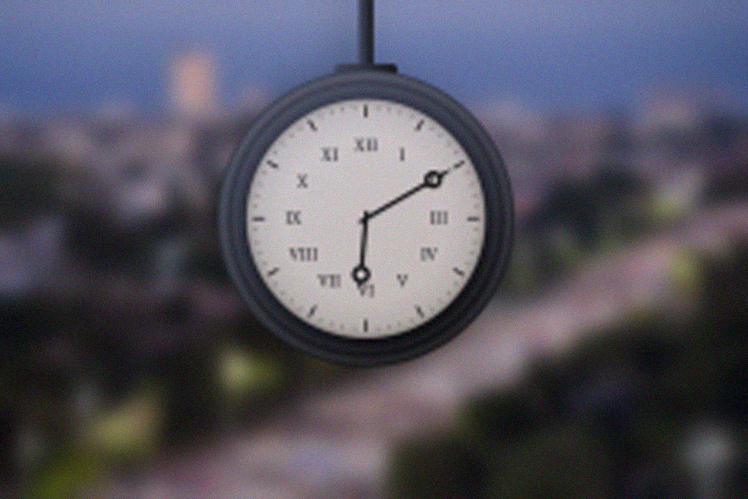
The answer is 6:10
